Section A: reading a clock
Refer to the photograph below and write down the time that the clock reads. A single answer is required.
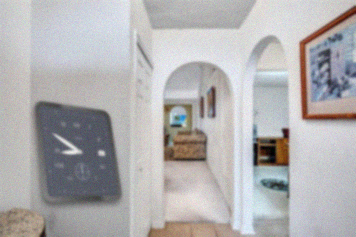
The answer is 8:50
